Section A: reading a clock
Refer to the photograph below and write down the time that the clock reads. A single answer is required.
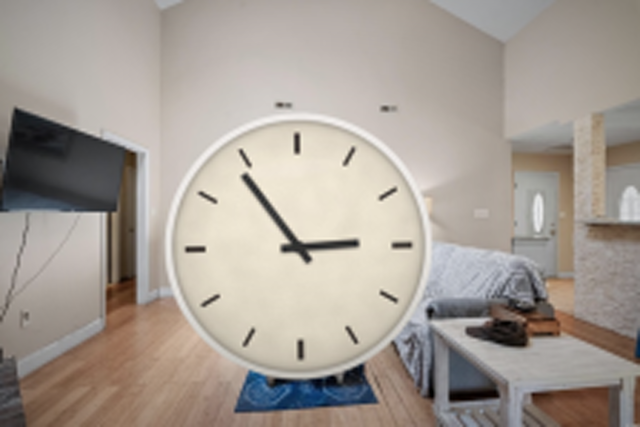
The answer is 2:54
